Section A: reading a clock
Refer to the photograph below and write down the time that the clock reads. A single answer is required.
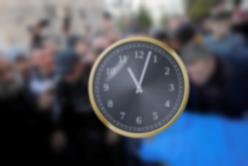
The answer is 11:03
